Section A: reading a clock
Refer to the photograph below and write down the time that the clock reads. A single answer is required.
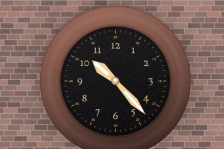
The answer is 10:23
